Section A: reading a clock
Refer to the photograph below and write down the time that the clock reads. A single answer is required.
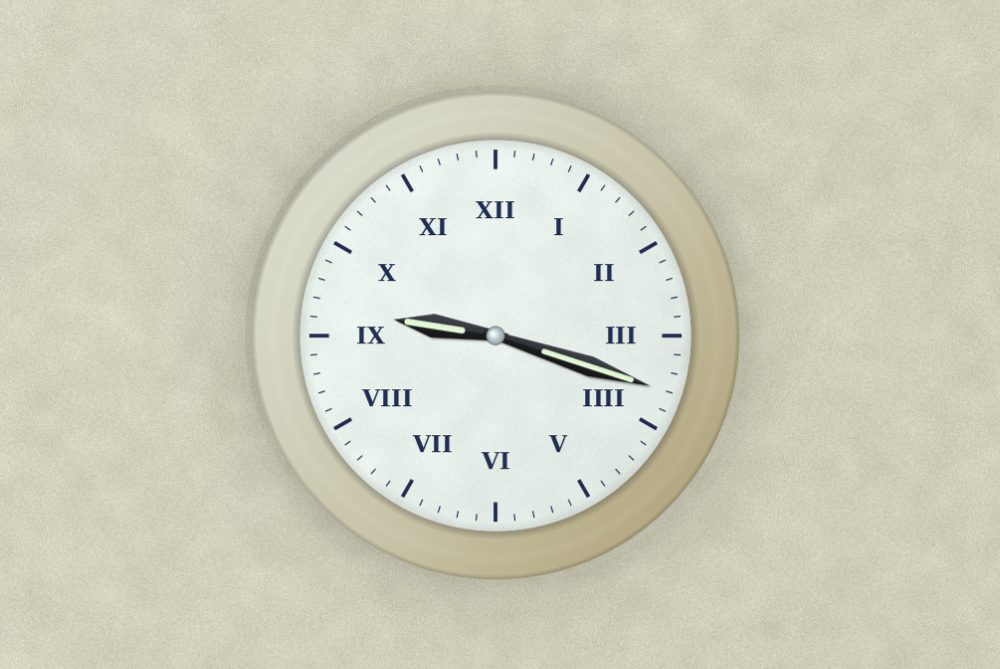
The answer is 9:18
